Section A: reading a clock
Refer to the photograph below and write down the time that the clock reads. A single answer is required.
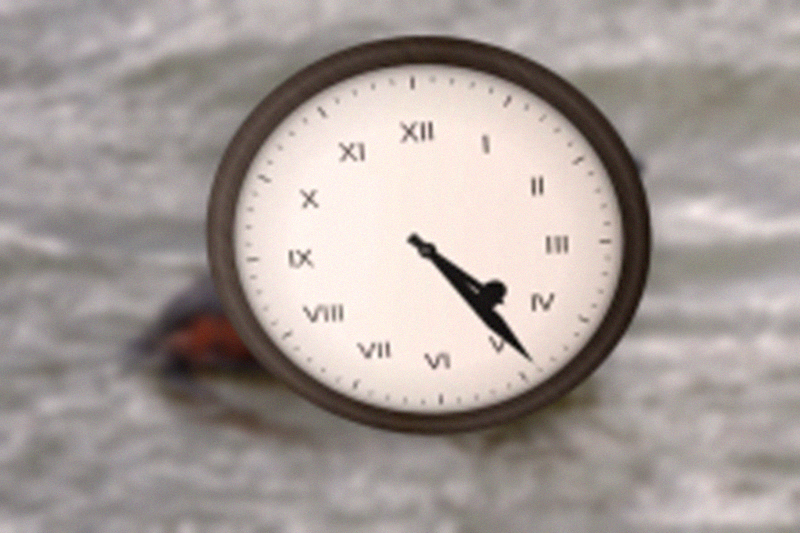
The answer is 4:24
